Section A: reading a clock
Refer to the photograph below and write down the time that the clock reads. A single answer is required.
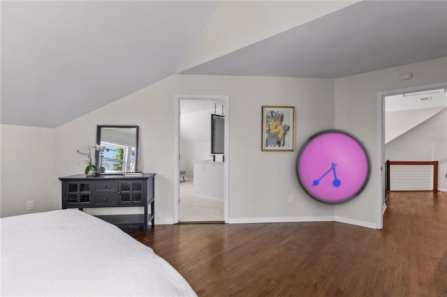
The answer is 5:38
